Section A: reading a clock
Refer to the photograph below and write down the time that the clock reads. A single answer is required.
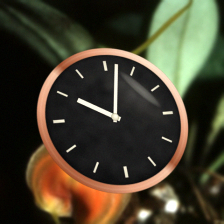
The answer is 10:02
